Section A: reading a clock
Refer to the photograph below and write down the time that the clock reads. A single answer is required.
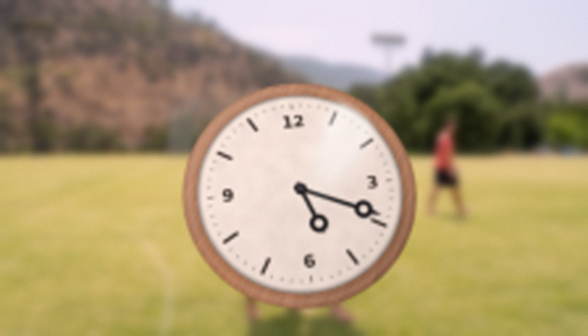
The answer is 5:19
